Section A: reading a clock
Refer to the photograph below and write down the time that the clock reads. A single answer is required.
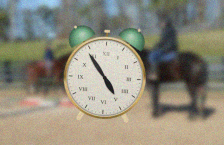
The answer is 4:54
